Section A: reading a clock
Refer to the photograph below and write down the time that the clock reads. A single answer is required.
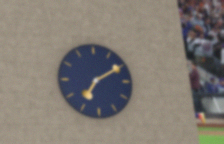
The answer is 7:10
